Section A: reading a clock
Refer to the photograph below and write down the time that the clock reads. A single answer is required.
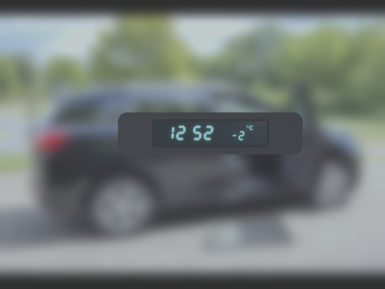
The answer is 12:52
